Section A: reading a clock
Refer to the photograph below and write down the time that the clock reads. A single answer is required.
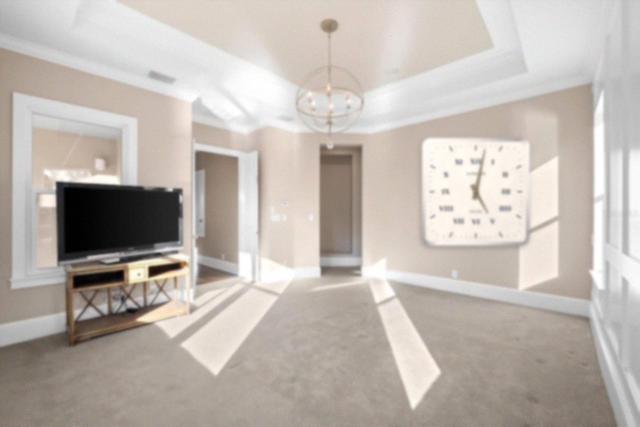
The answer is 5:02
